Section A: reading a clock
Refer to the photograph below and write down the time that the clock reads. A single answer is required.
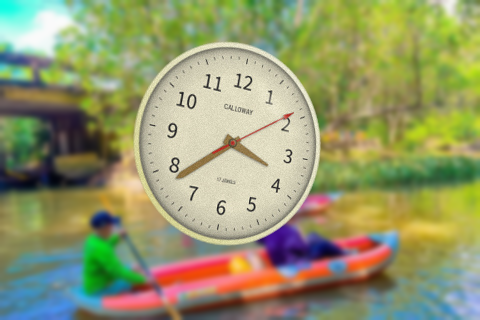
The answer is 3:38:09
